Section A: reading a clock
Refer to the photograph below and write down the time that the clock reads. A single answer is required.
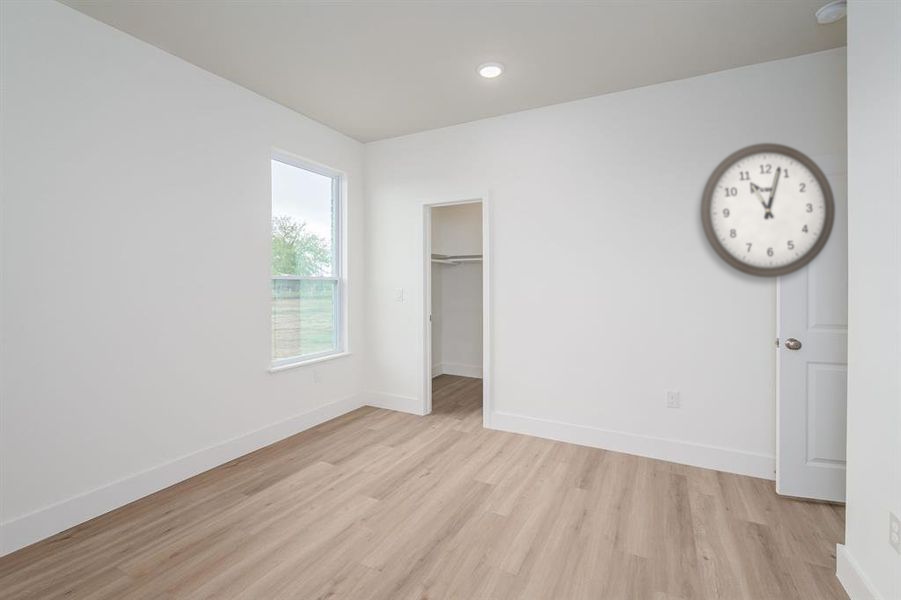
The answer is 11:03
